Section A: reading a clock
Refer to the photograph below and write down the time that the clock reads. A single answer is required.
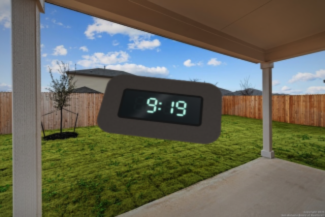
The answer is 9:19
